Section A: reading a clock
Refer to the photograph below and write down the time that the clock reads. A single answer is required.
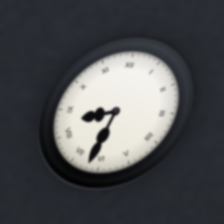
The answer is 8:32
